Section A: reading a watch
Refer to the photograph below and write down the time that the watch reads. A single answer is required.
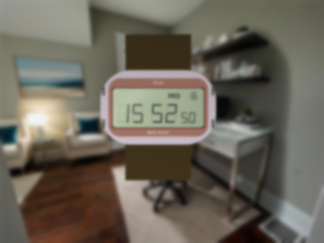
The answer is 15:52
